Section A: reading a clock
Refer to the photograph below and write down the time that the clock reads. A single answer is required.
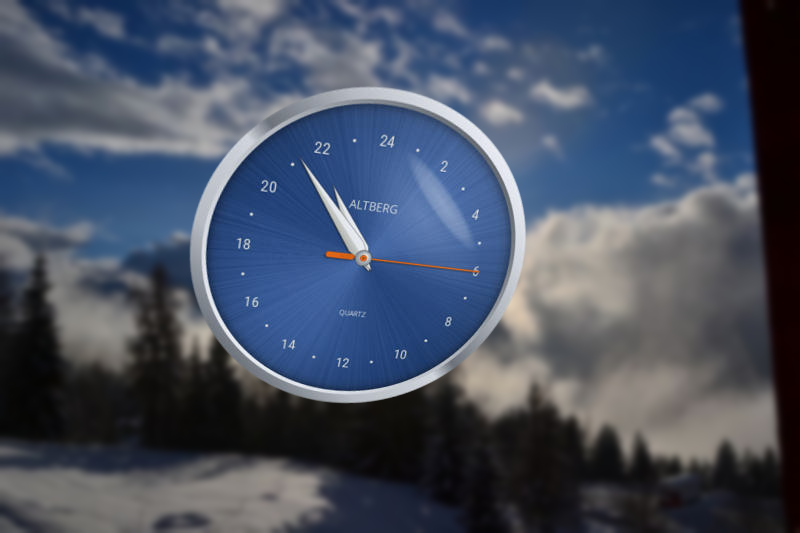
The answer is 21:53:15
